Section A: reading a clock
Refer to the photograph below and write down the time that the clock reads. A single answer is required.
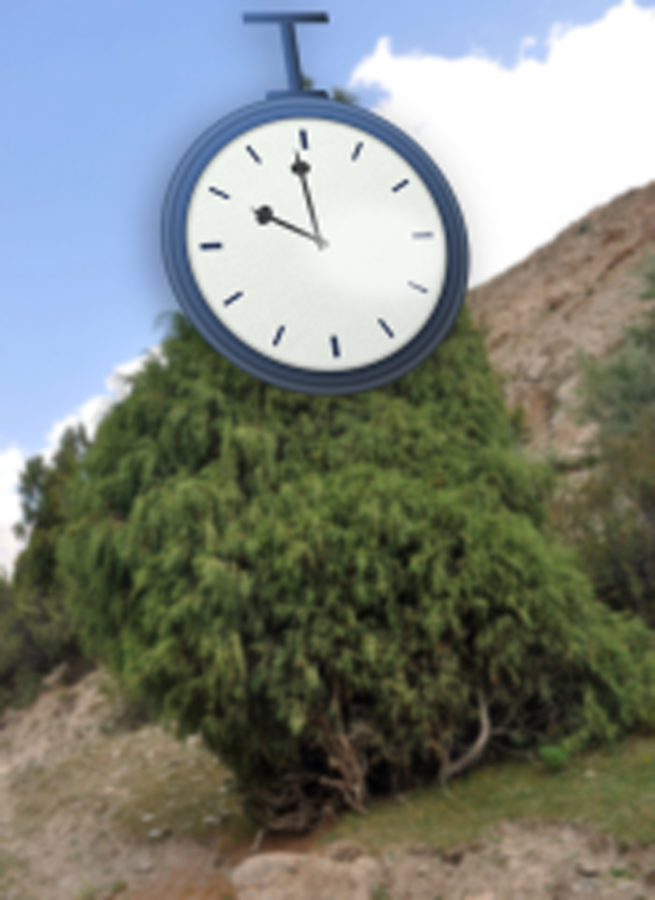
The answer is 9:59
